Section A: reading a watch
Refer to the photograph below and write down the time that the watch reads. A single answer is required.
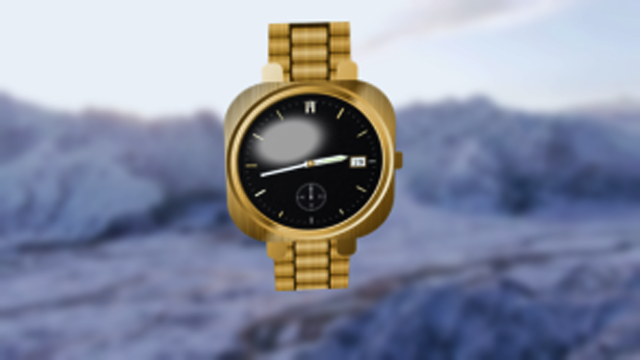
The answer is 2:43
